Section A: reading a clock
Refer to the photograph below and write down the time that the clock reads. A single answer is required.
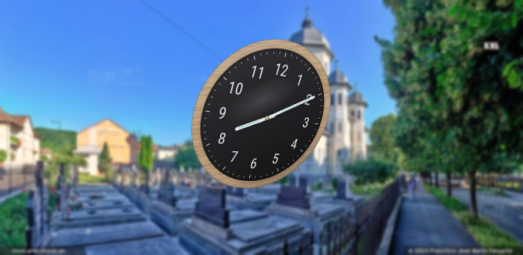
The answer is 8:10
